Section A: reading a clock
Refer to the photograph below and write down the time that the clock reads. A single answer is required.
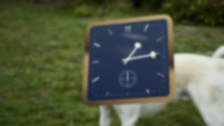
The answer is 1:14
